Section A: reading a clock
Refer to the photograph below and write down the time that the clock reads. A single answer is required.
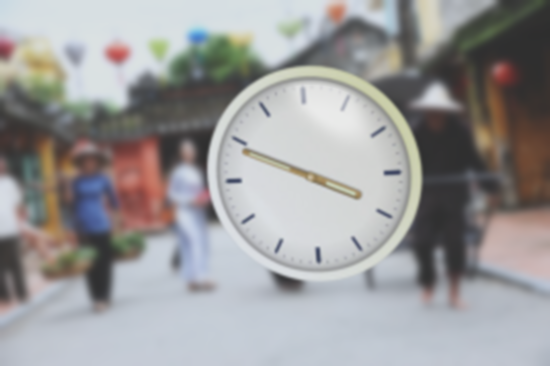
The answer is 3:49
